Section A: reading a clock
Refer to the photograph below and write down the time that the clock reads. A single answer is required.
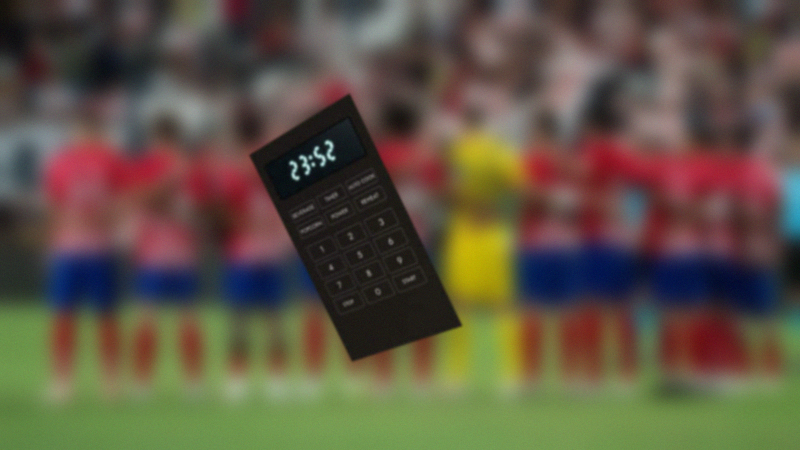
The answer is 23:52
